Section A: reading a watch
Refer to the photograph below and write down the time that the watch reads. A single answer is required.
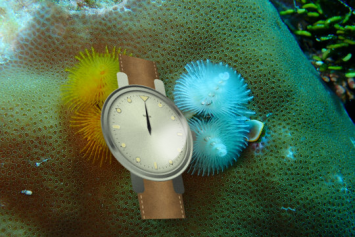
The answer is 12:00
